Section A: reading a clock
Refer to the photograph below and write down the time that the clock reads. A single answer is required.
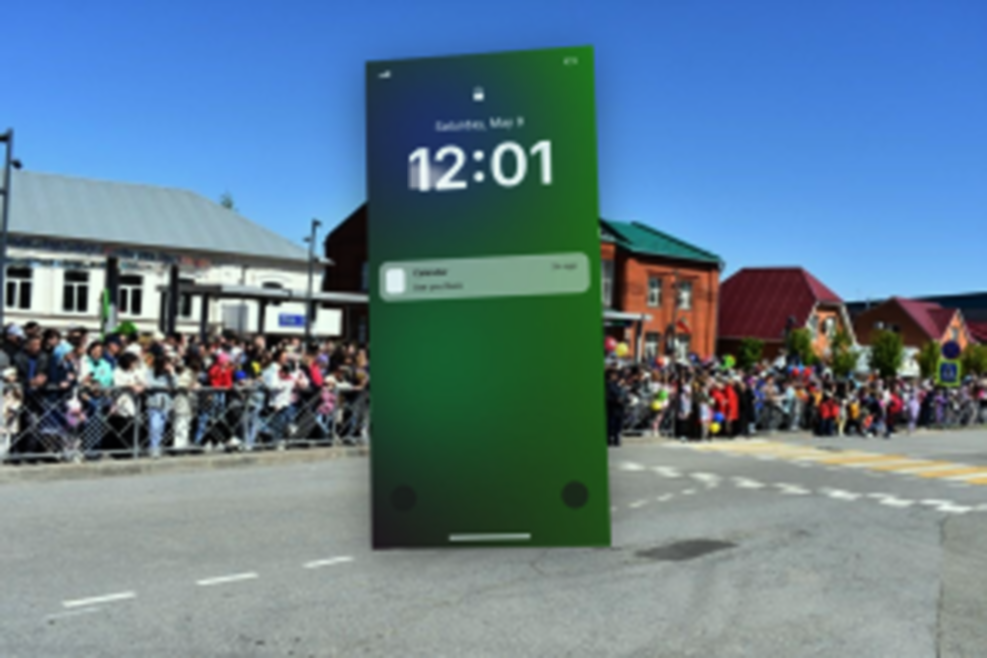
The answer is 12:01
